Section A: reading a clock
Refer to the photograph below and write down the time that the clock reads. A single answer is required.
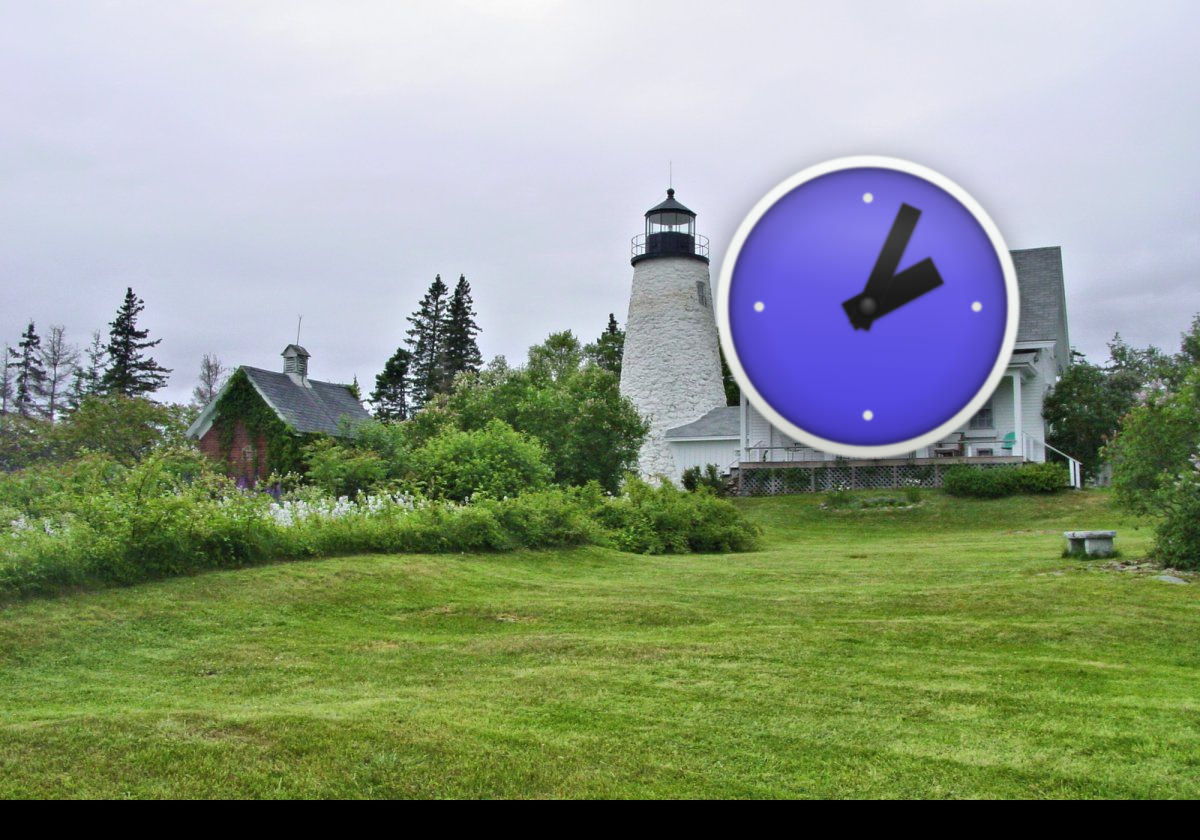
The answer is 2:04
